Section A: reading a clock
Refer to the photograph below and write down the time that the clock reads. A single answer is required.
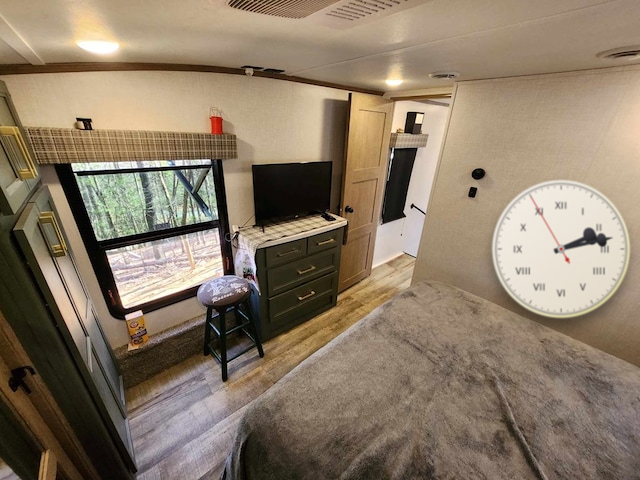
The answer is 2:12:55
